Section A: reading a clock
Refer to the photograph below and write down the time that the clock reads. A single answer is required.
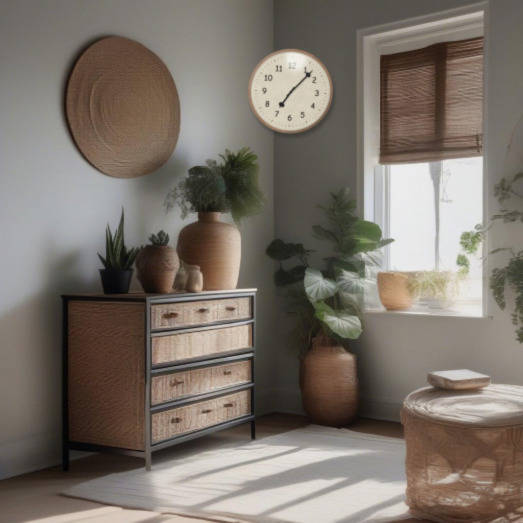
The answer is 7:07
